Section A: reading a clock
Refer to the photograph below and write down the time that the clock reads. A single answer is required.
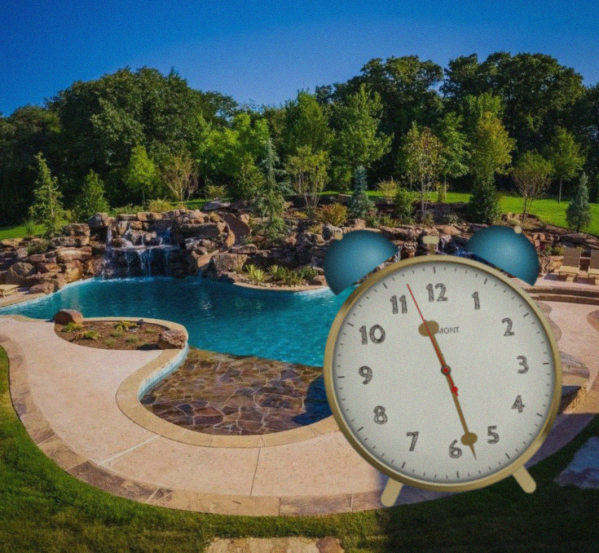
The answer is 11:27:57
